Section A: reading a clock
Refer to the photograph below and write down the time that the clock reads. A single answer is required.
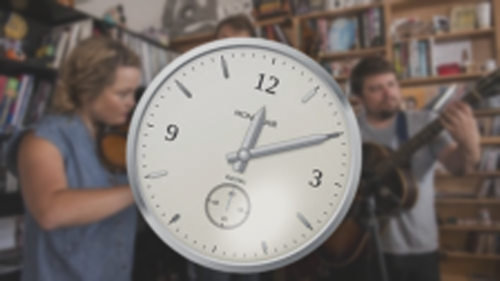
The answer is 12:10
